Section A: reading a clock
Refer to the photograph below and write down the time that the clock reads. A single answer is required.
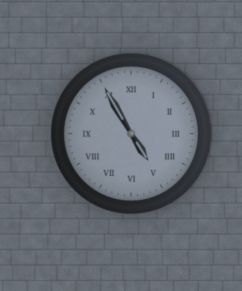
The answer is 4:55
